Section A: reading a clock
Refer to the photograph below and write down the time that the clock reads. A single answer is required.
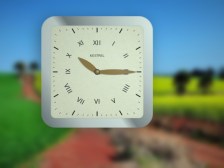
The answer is 10:15
